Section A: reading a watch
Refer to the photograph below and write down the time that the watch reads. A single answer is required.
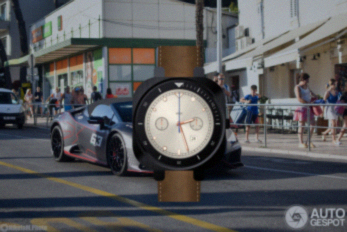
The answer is 2:27
